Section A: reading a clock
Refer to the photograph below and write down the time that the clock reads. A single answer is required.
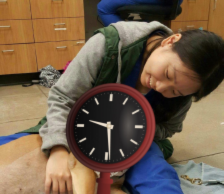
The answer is 9:29
